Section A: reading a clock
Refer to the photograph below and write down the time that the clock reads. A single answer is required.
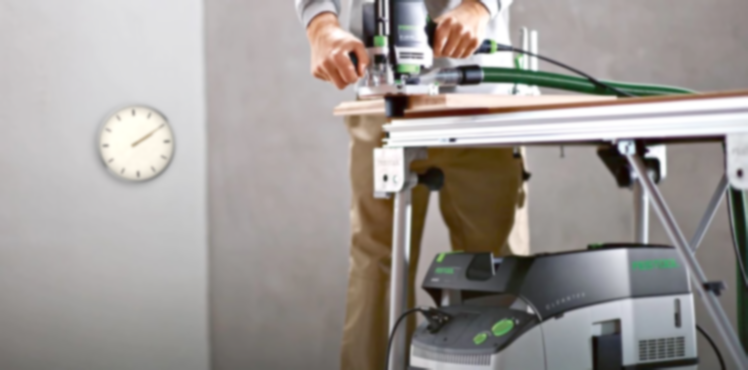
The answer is 2:10
